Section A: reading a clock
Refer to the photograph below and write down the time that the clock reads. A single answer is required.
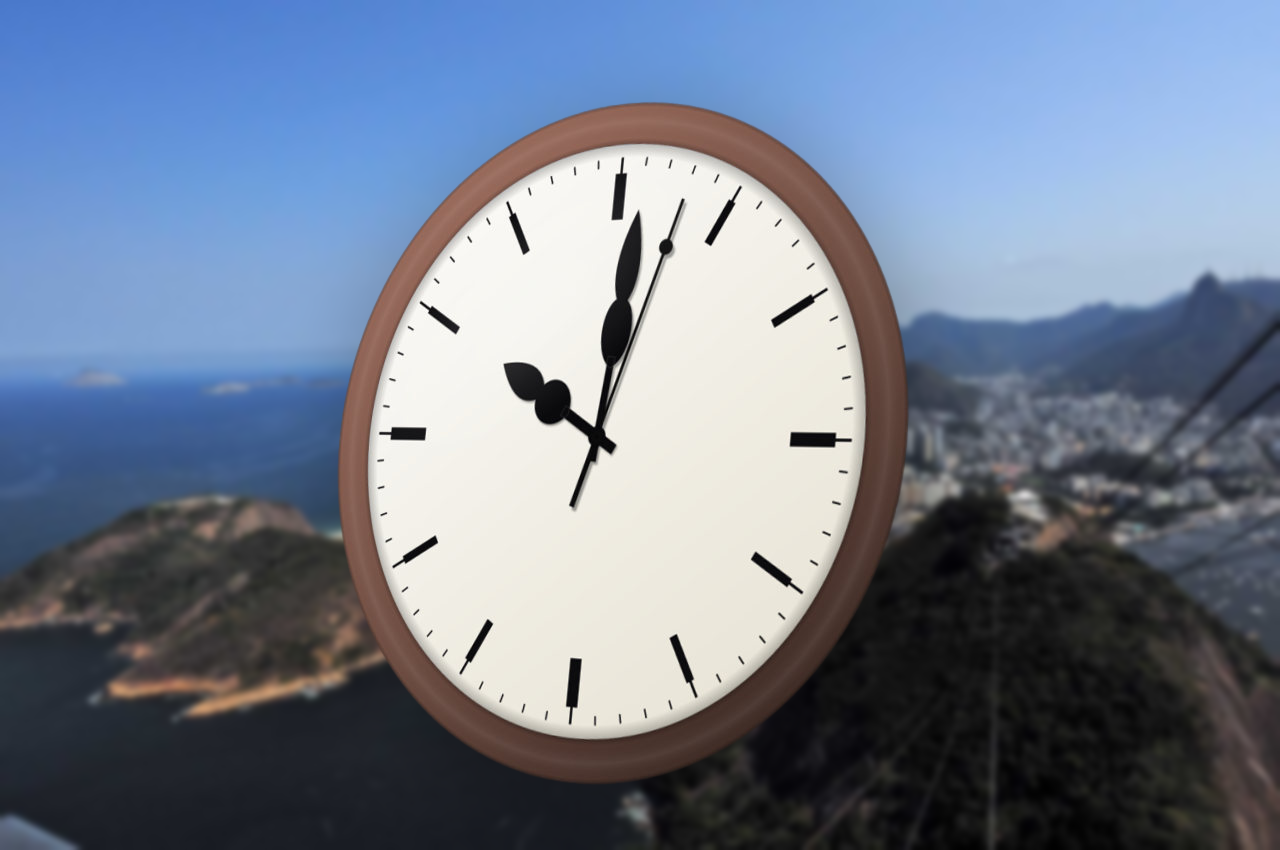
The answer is 10:01:03
